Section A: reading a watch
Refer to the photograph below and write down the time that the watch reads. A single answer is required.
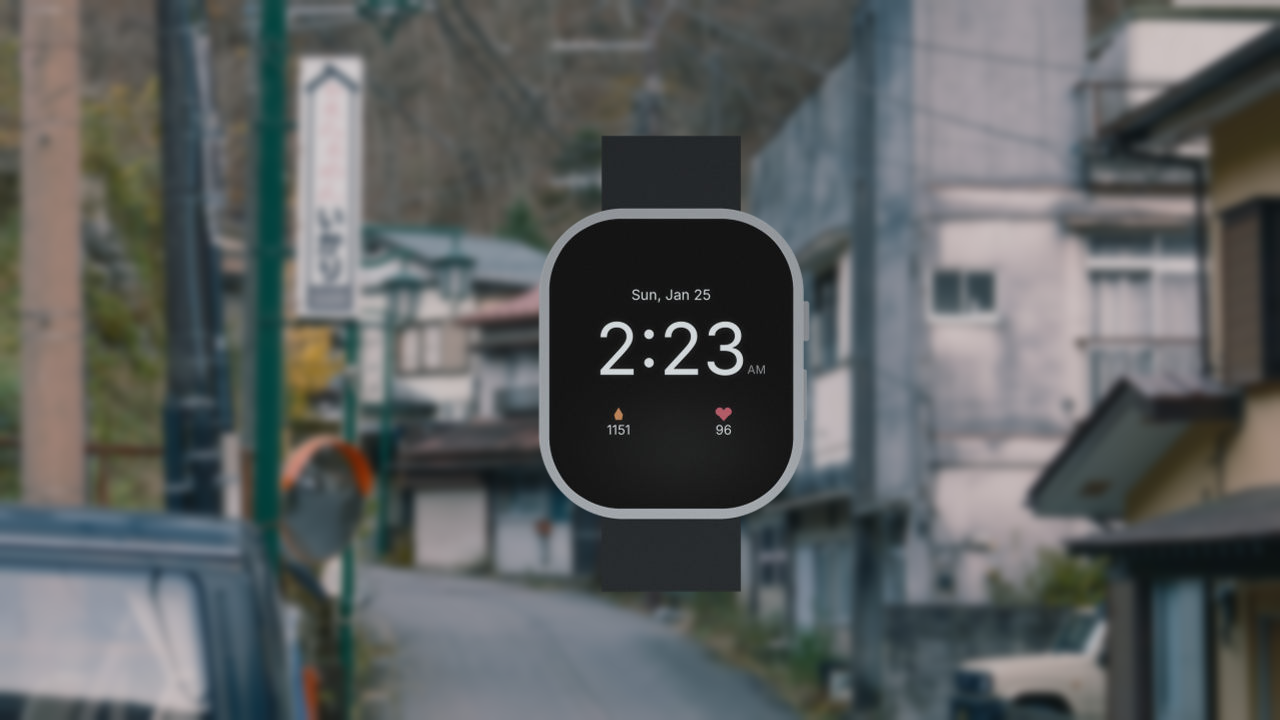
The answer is 2:23
